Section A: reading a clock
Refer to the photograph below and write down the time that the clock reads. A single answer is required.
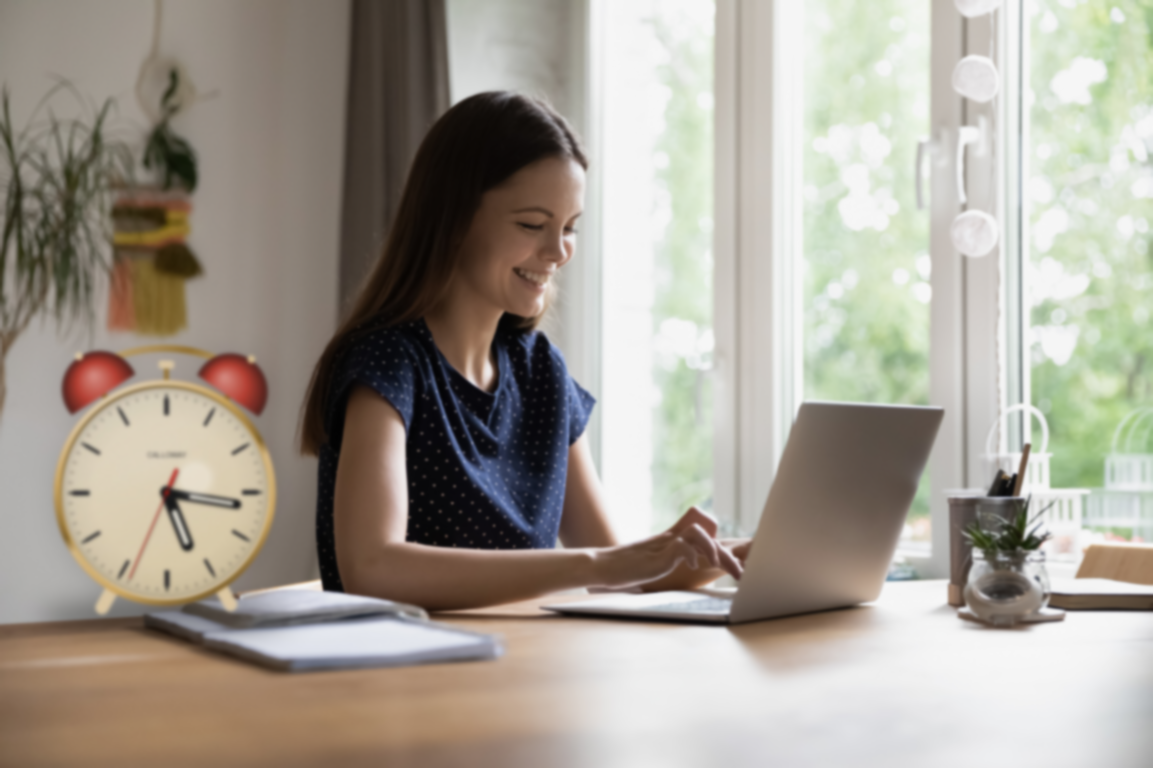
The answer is 5:16:34
